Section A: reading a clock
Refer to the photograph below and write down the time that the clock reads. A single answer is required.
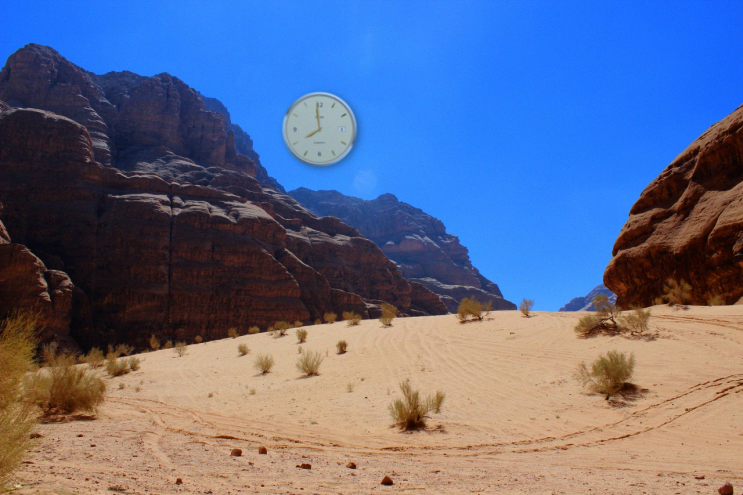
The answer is 7:59
